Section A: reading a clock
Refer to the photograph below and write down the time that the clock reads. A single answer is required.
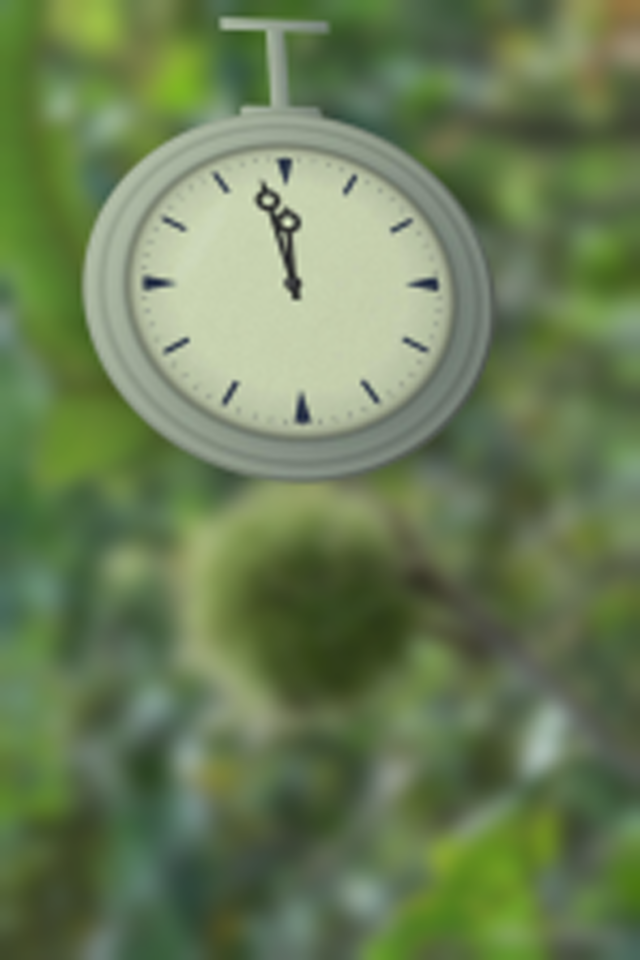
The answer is 11:58
